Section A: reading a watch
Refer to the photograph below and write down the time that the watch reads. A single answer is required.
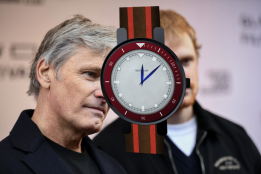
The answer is 12:08
